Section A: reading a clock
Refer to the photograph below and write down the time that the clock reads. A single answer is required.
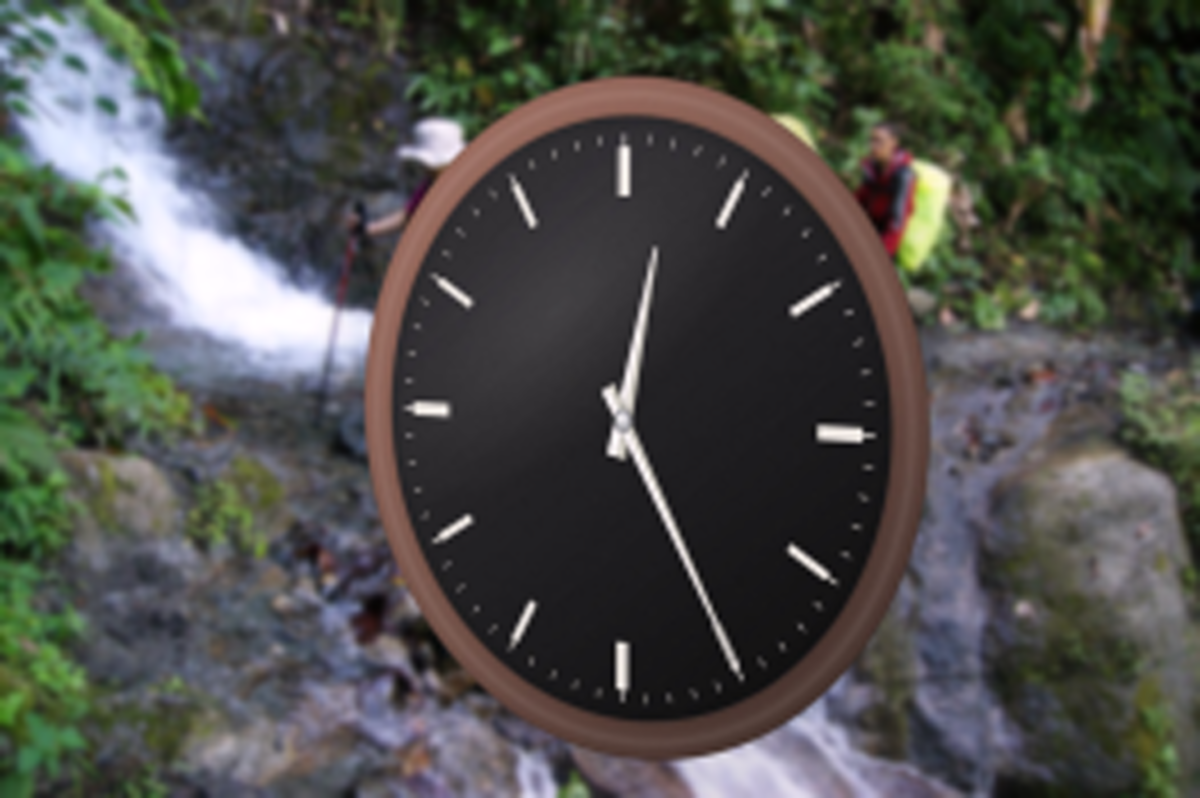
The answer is 12:25
